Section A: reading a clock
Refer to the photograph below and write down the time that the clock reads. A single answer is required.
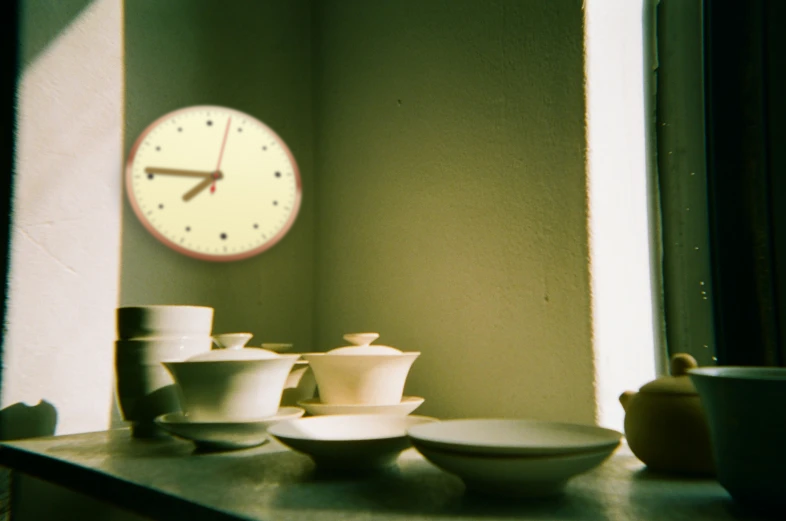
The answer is 7:46:03
